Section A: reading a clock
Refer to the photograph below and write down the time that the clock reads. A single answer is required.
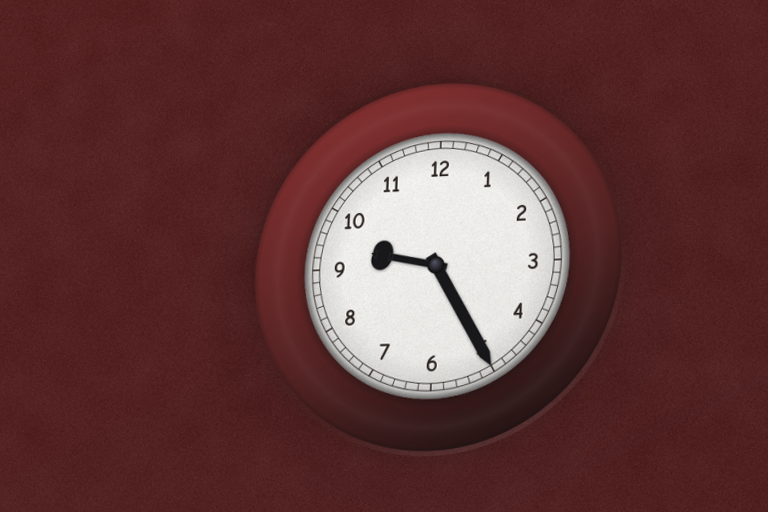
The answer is 9:25
